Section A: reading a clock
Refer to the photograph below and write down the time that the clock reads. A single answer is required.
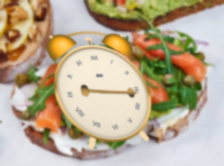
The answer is 9:16
